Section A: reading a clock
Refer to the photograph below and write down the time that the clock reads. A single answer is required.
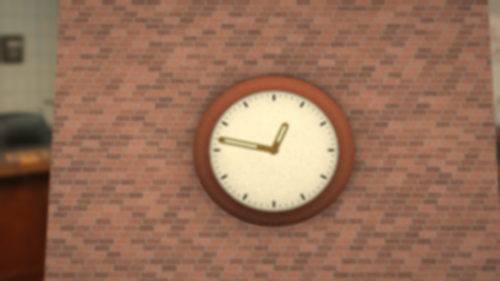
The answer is 12:47
